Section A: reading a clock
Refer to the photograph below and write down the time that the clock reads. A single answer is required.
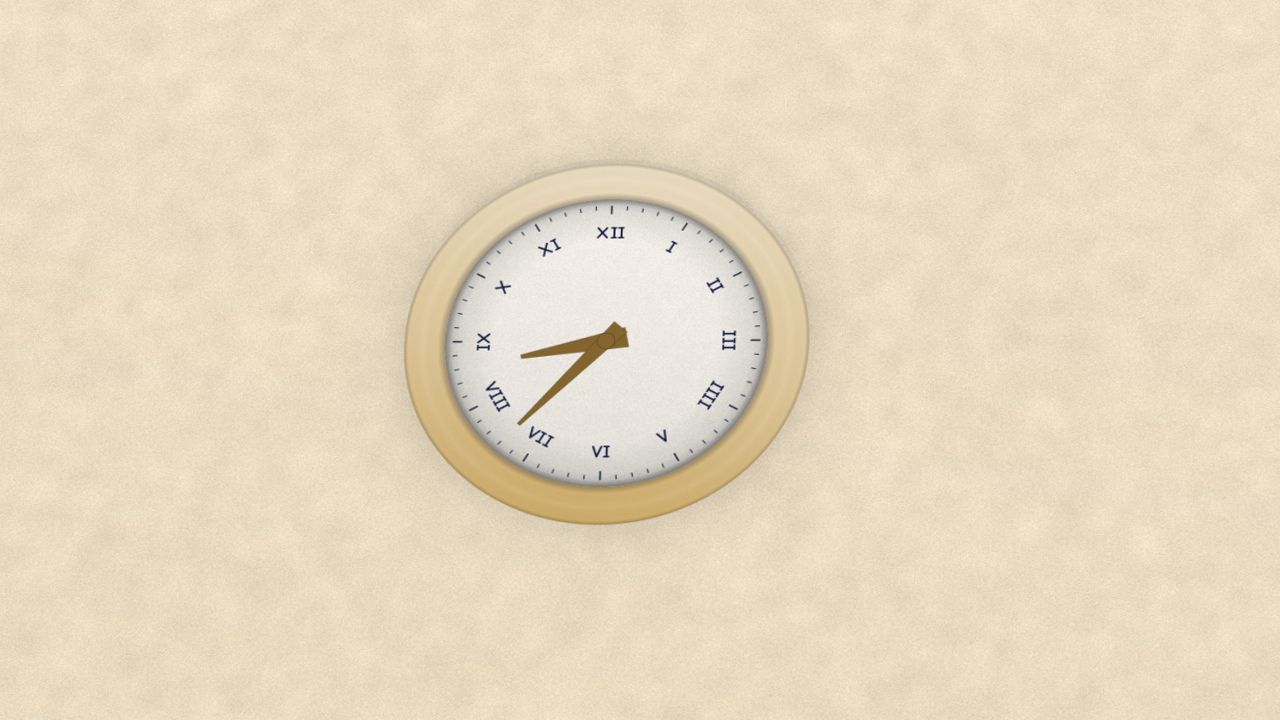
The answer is 8:37
